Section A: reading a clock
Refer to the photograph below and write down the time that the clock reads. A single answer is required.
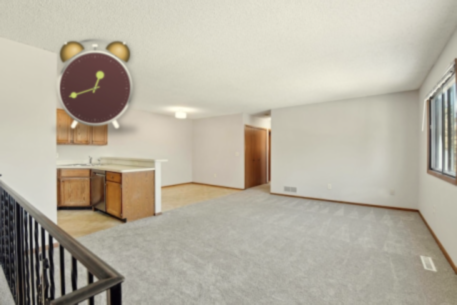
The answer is 12:42
